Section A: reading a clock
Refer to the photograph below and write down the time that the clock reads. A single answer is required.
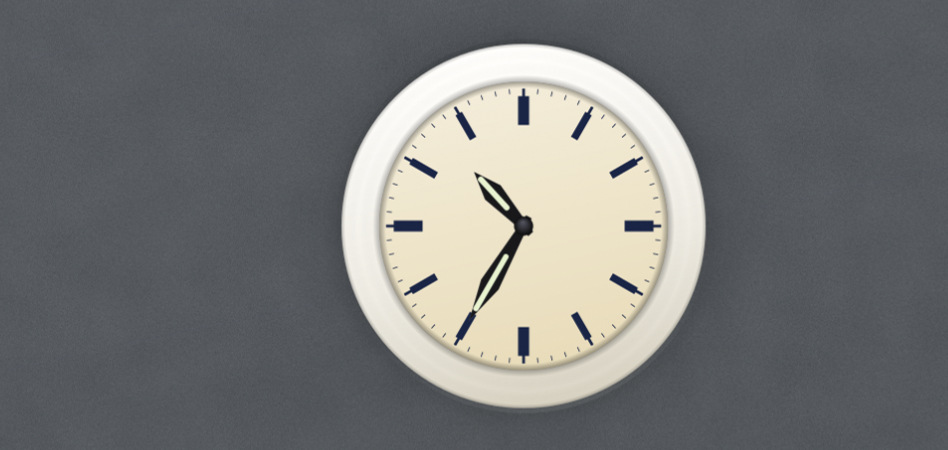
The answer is 10:35
